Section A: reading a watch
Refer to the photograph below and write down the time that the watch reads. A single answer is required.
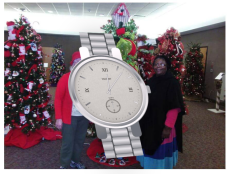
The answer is 12:07
